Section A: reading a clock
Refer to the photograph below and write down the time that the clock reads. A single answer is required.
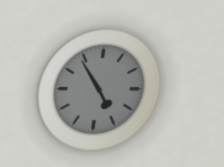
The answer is 4:54
